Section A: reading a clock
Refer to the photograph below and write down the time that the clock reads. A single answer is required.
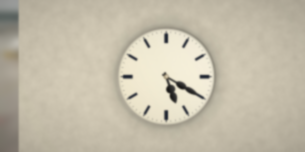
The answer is 5:20
